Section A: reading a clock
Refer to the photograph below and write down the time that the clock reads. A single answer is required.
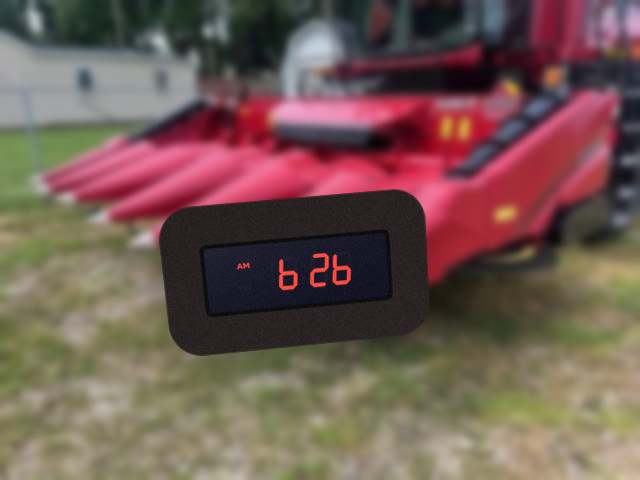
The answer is 6:26
